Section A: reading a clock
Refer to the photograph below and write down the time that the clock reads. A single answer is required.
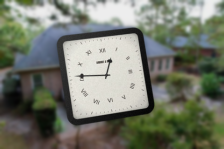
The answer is 12:46
